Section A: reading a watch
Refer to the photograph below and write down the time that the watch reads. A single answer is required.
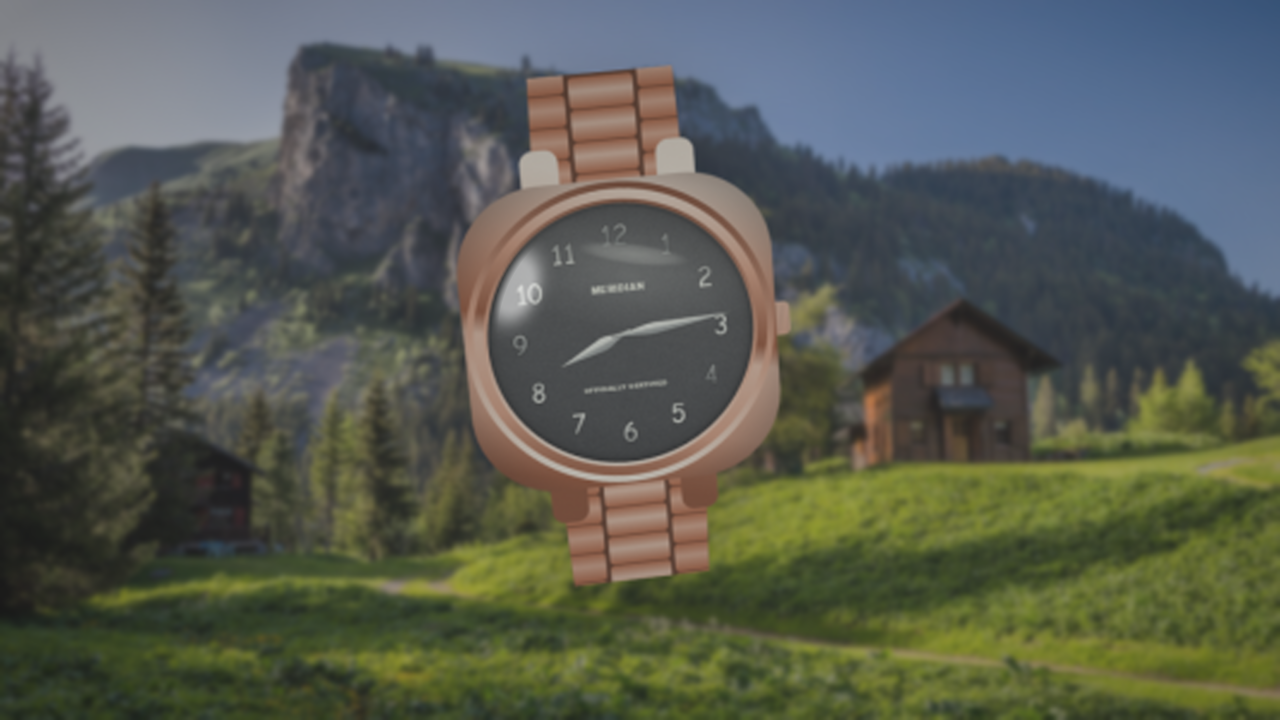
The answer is 8:14
